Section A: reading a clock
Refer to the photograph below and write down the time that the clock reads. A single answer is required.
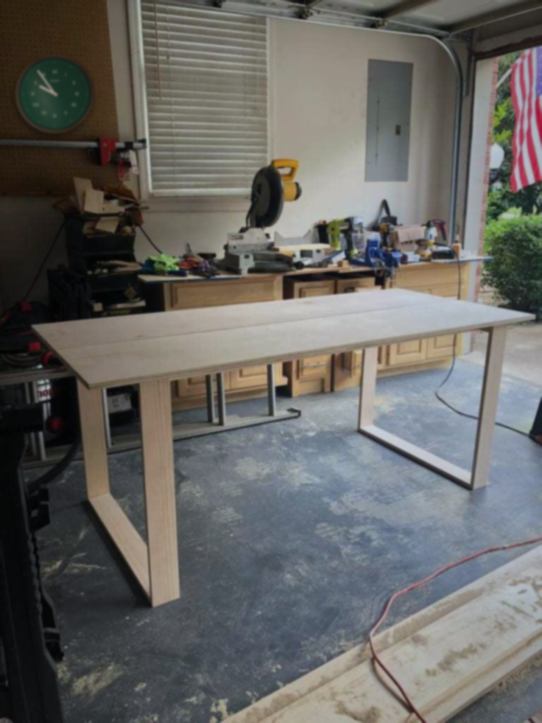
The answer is 9:54
